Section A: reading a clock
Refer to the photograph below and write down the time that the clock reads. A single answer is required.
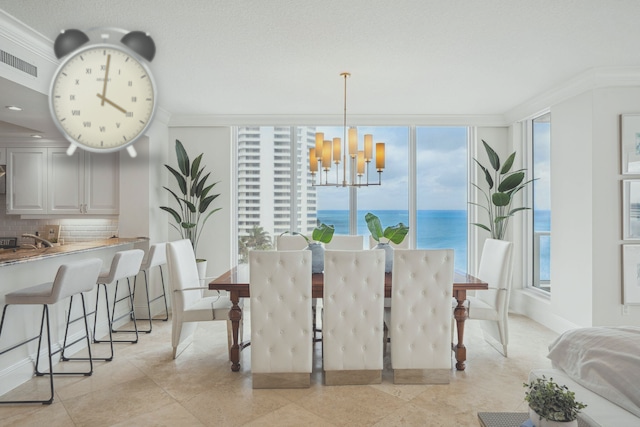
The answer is 4:01
